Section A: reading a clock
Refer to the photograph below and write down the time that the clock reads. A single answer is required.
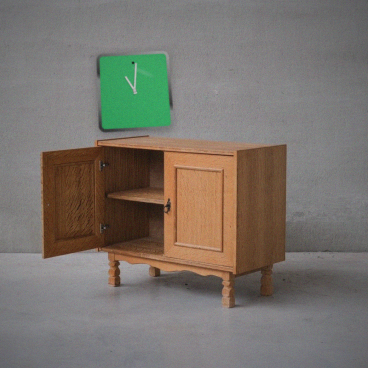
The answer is 11:01
